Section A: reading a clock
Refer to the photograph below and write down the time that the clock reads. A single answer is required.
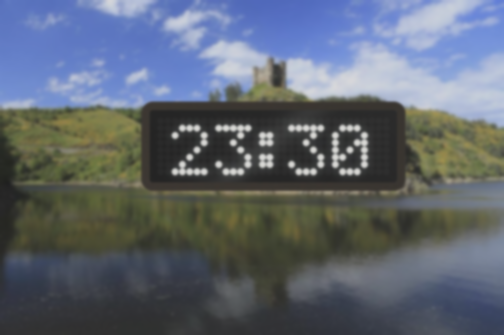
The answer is 23:30
